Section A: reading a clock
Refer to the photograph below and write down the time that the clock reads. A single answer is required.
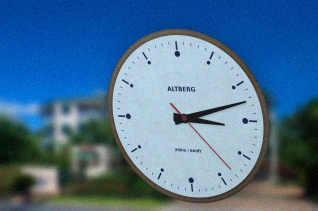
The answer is 3:12:23
